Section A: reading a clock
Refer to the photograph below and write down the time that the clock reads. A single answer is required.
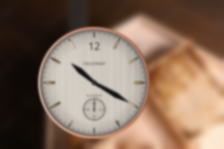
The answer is 10:20
